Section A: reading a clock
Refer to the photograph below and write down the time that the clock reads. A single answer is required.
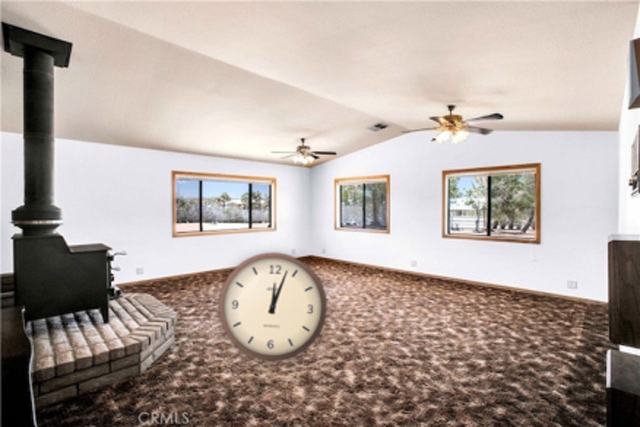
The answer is 12:03
